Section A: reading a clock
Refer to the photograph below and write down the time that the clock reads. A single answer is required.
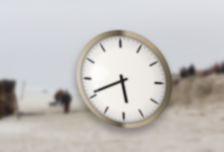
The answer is 5:41
